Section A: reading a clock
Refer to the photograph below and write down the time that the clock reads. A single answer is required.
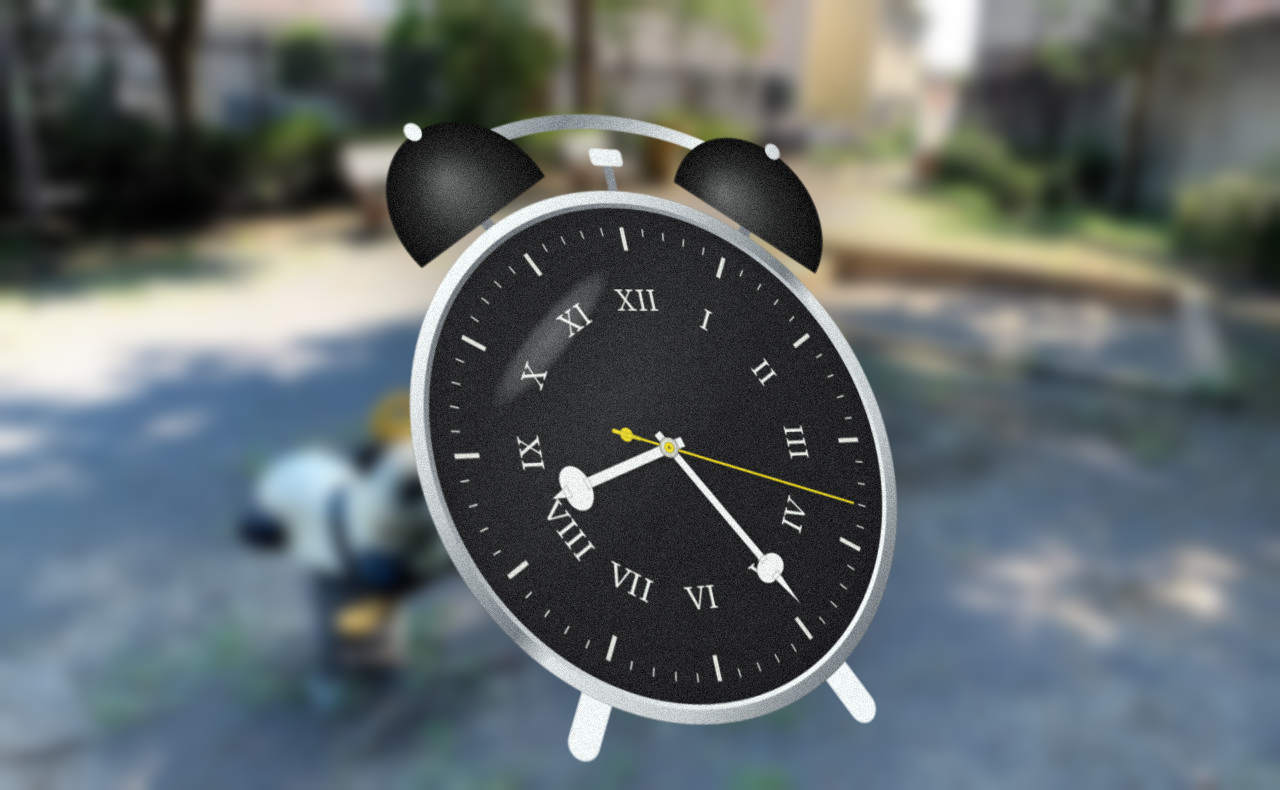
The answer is 8:24:18
